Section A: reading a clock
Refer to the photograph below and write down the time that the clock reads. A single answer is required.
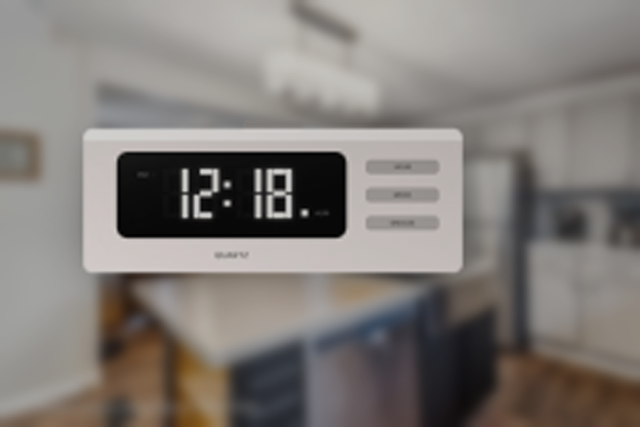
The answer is 12:18
